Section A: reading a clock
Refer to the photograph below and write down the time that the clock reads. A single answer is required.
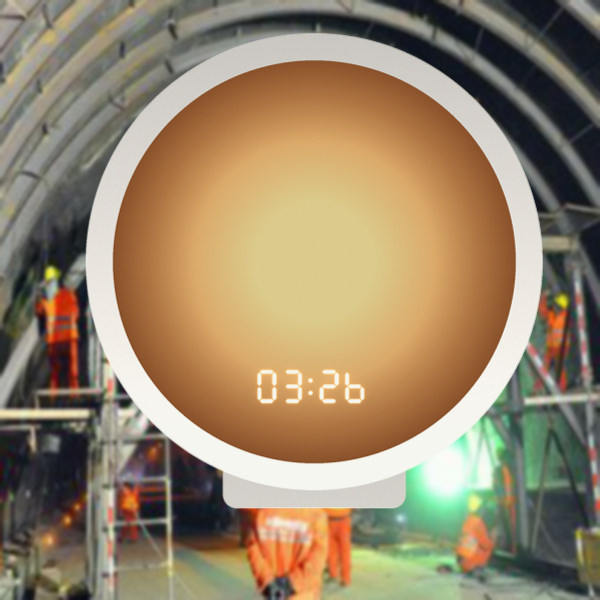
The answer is 3:26
